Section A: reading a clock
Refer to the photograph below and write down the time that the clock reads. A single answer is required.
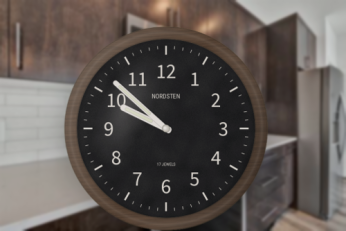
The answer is 9:52
